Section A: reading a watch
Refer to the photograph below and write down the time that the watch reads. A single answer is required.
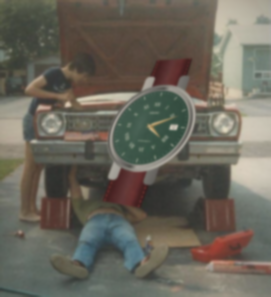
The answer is 4:11
